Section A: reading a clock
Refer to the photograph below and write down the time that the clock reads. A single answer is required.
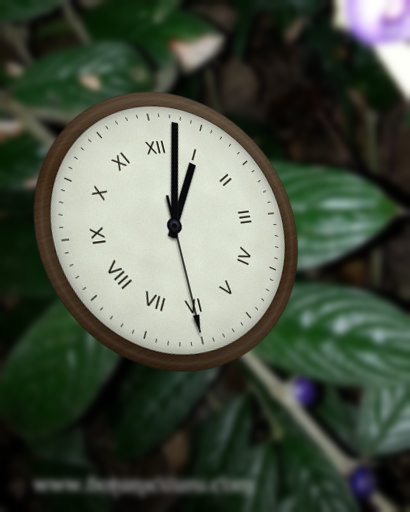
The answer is 1:02:30
